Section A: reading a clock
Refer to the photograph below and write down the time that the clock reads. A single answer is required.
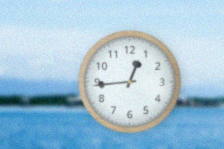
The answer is 12:44
